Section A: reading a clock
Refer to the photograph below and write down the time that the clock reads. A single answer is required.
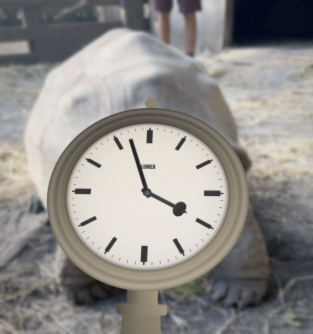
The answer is 3:57
